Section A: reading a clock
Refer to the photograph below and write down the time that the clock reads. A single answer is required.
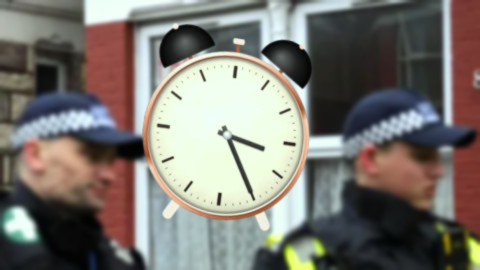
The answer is 3:25
